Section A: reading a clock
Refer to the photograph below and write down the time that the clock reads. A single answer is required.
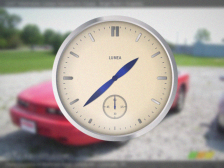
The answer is 1:38
